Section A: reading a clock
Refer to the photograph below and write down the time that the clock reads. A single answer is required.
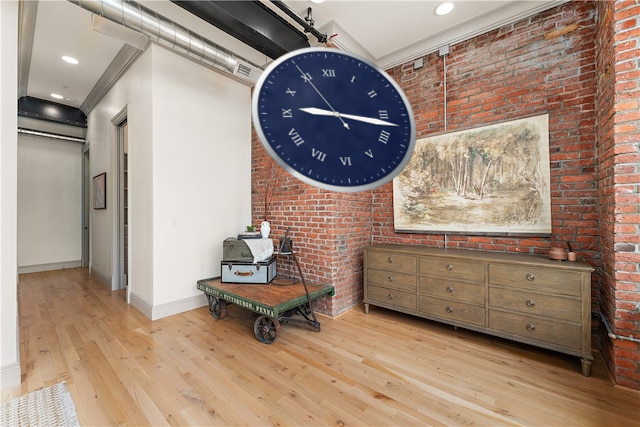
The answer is 9:16:55
